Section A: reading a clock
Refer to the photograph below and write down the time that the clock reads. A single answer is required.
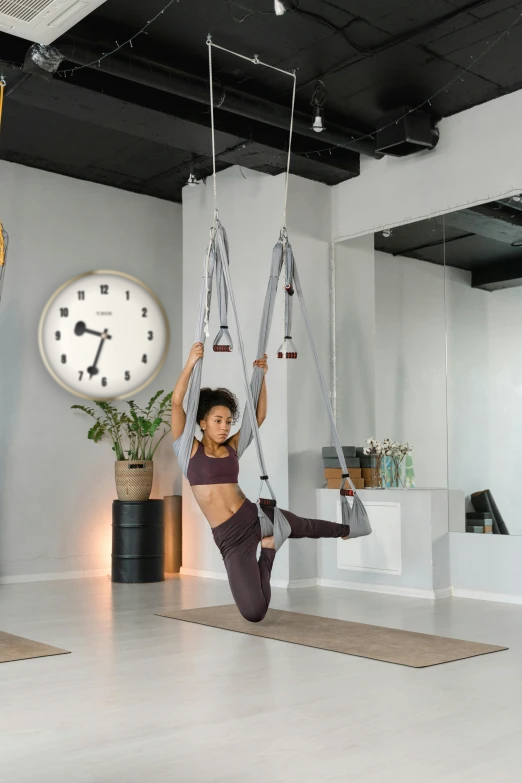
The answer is 9:33
